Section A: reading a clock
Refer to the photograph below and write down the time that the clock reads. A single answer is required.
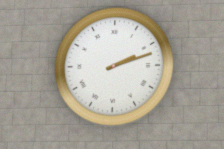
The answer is 2:12
